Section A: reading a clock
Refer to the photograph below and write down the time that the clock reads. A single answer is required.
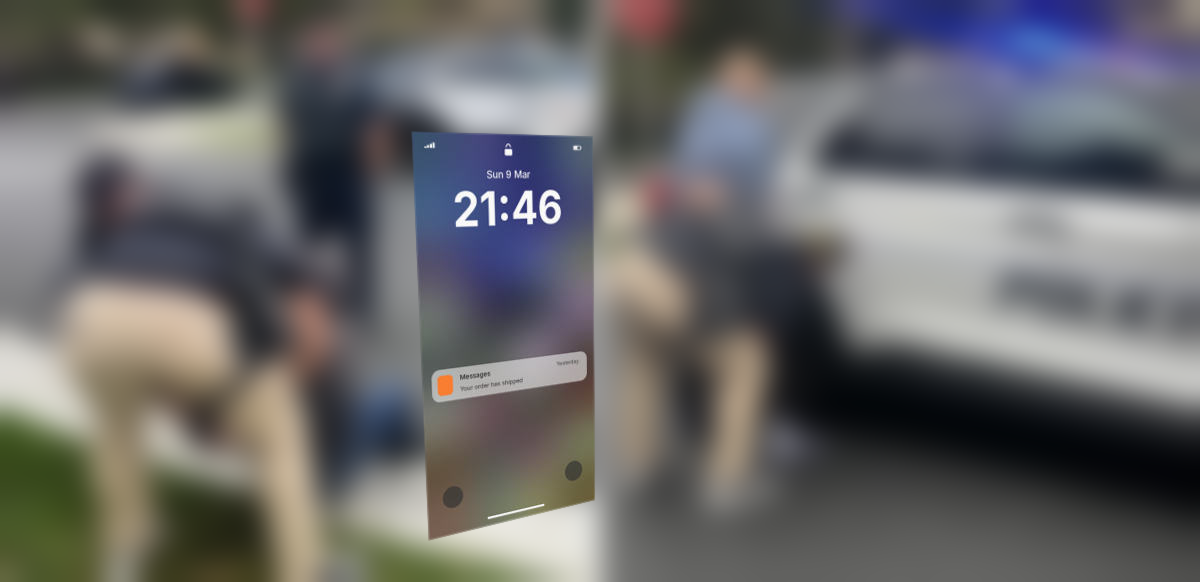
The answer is 21:46
